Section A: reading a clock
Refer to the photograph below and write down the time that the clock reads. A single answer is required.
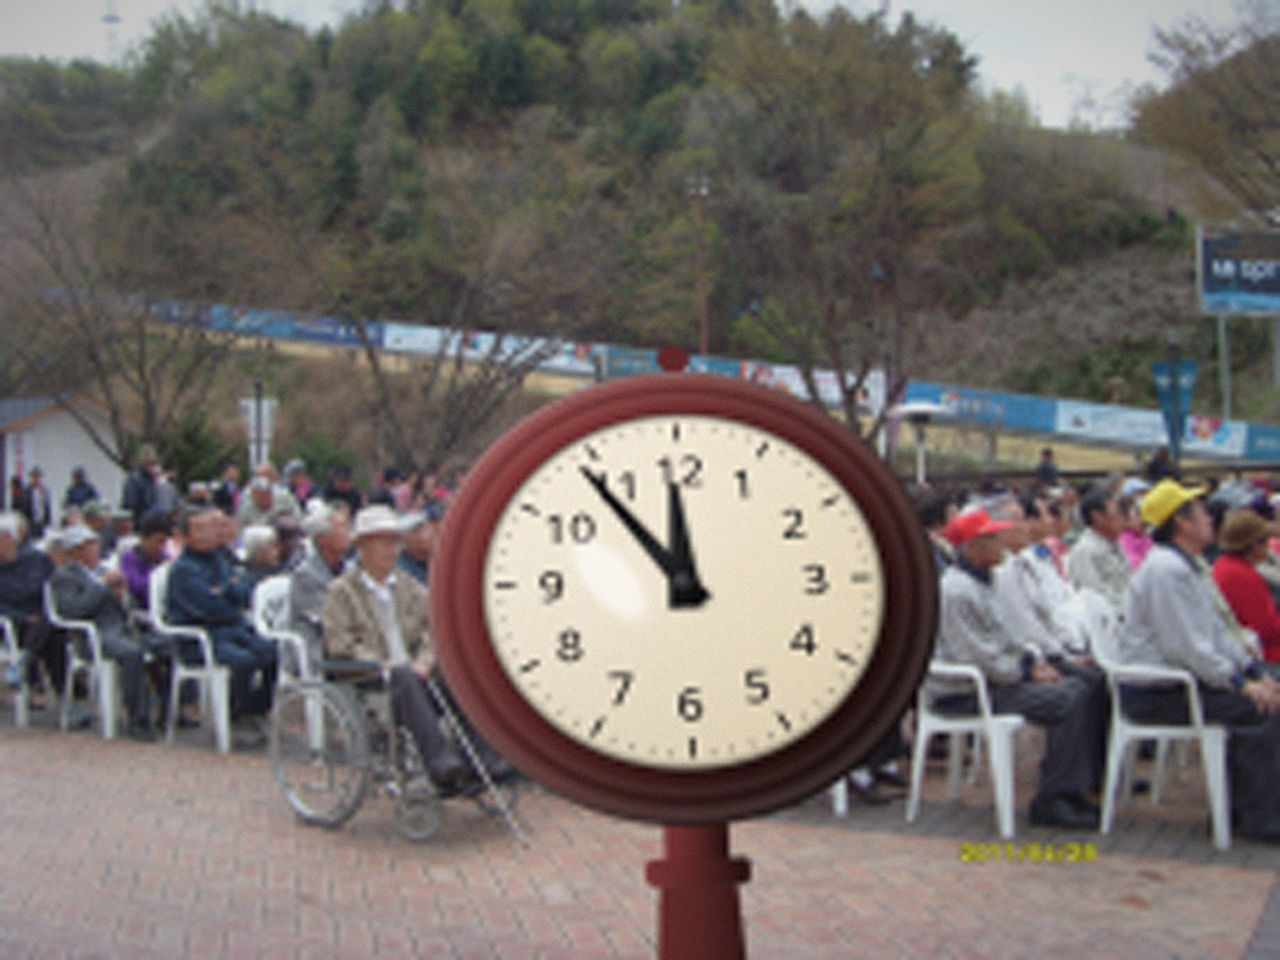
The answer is 11:54
